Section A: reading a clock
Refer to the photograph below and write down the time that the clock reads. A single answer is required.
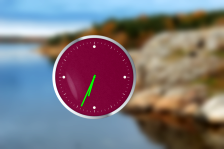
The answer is 6:34
